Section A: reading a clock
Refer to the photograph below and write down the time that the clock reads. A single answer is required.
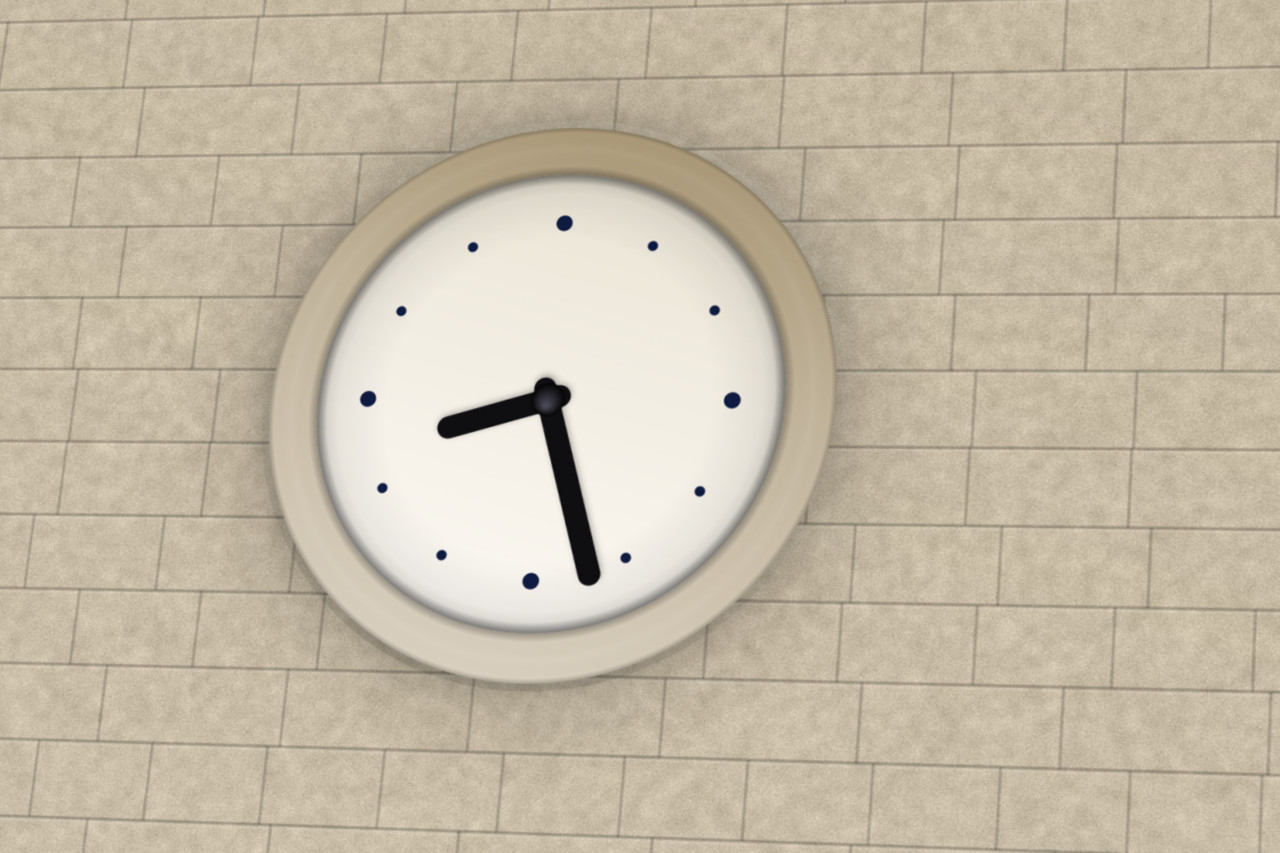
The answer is 8:27
